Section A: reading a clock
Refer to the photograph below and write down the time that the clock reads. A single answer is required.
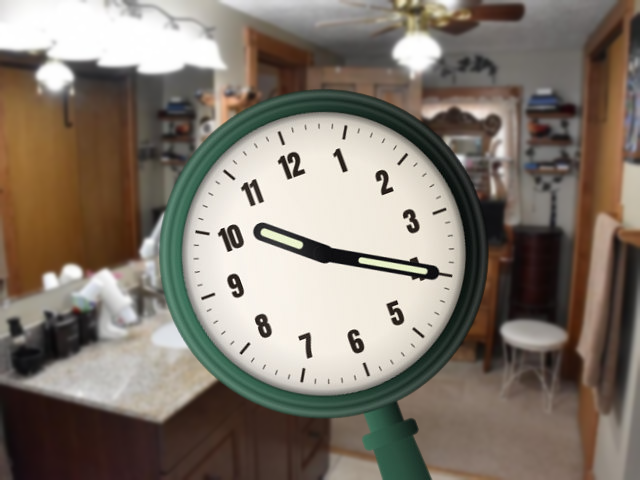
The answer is 10:20
